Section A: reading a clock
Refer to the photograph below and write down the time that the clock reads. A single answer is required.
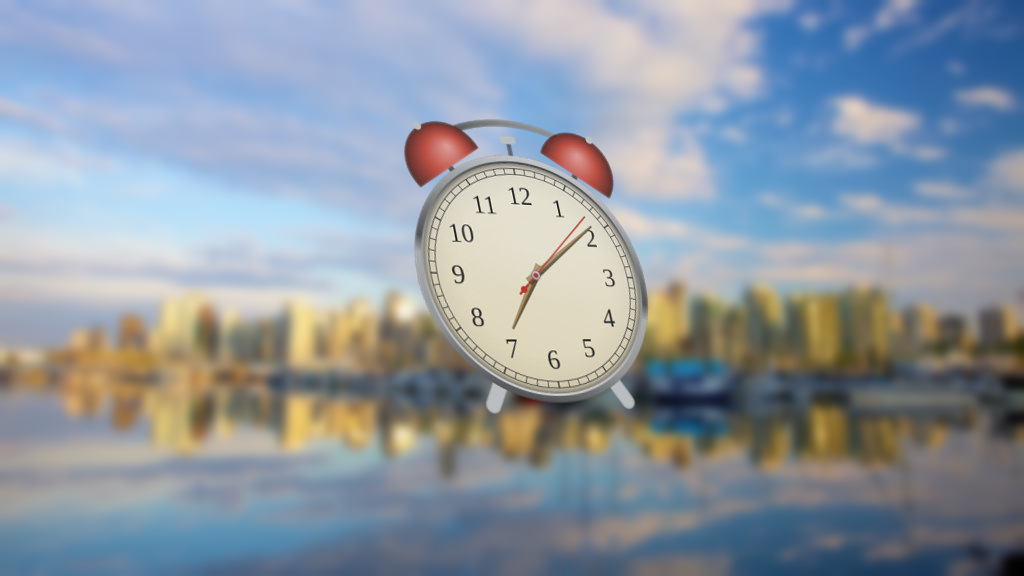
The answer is 7:09:08
